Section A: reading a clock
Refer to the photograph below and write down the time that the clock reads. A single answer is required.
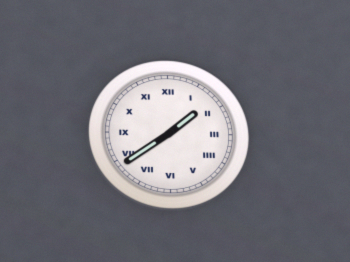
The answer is 1:39
